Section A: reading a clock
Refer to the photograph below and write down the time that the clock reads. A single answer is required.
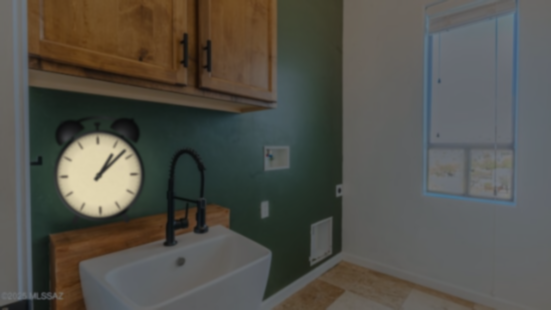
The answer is 1:08
